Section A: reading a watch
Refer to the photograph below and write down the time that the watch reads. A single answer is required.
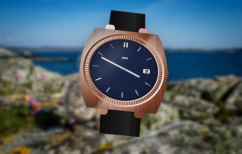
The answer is 3:49
